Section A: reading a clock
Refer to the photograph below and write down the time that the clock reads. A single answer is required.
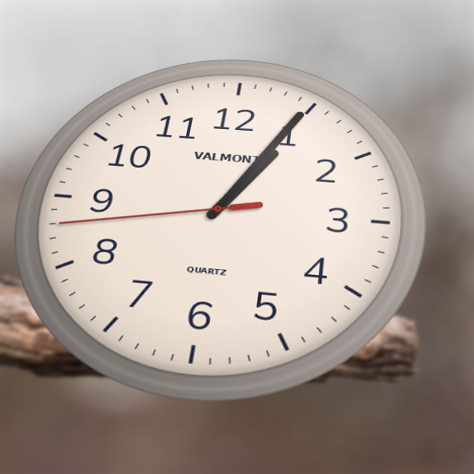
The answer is 1:04:43
